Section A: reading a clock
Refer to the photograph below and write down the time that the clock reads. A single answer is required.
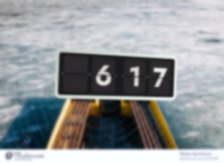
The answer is 6:17
